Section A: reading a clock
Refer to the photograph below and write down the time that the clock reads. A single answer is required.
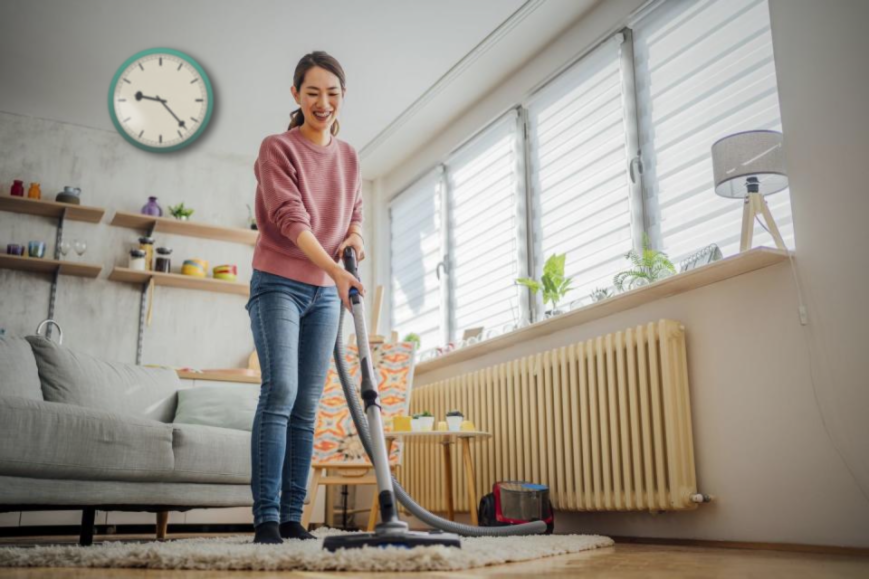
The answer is 9:23
